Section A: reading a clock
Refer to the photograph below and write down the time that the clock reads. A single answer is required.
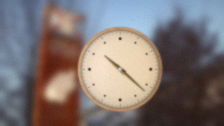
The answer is 10:22
